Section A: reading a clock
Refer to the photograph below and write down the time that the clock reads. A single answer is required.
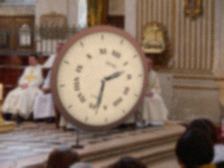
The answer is 1:28
